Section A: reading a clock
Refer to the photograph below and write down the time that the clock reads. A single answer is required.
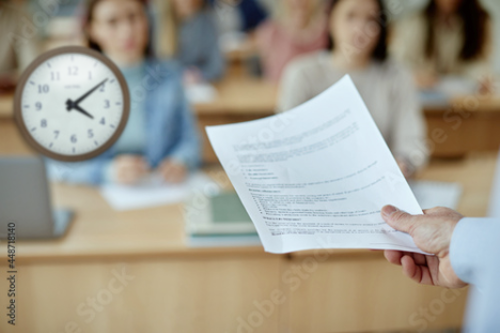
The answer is 4:09
